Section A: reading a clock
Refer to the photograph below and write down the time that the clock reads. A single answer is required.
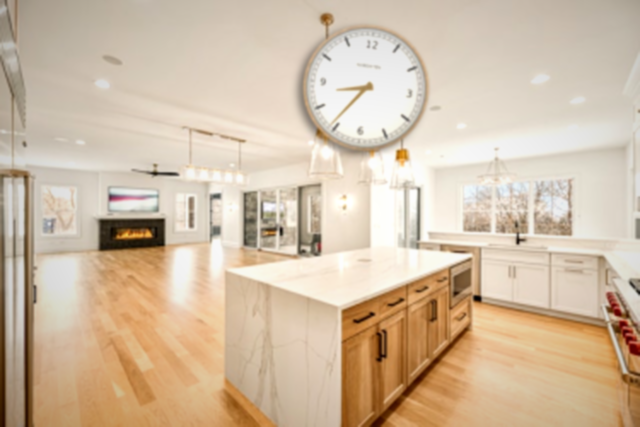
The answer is 8:36
